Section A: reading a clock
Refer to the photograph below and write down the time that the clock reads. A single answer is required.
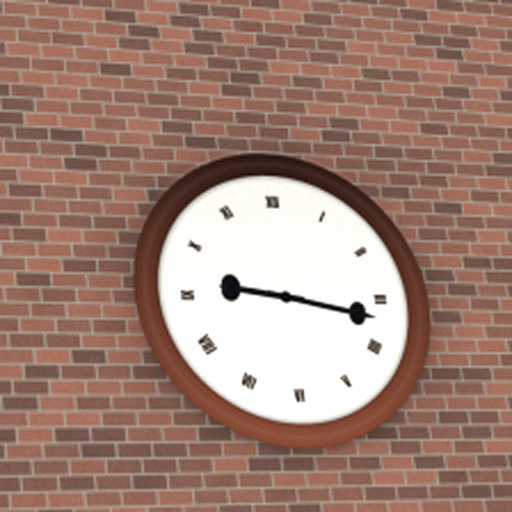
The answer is 9:17
